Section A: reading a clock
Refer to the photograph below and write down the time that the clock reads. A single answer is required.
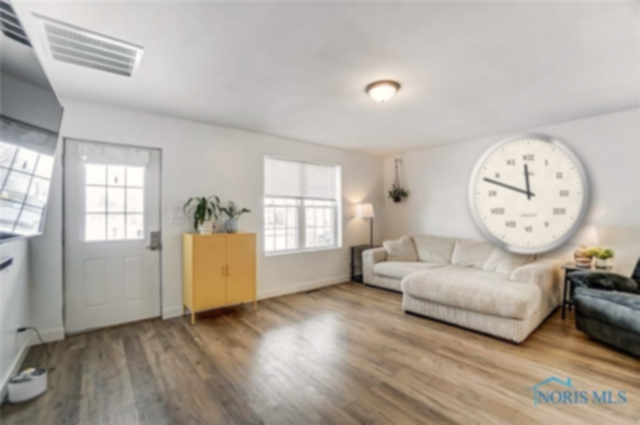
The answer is 11:48
